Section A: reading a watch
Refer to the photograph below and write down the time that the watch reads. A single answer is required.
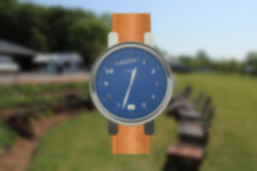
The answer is 12:33
